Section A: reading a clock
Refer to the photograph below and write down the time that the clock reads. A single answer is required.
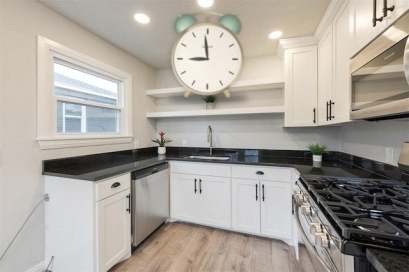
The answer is 8:59
